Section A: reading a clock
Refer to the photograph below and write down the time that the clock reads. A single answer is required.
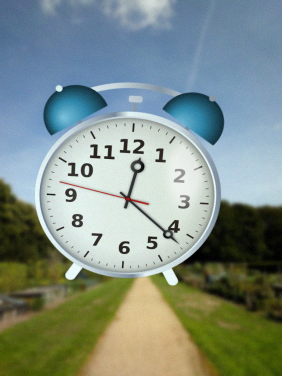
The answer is 12:21:47
